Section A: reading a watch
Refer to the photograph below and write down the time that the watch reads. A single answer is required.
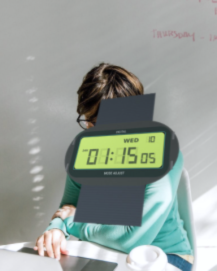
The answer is 1:15:05
